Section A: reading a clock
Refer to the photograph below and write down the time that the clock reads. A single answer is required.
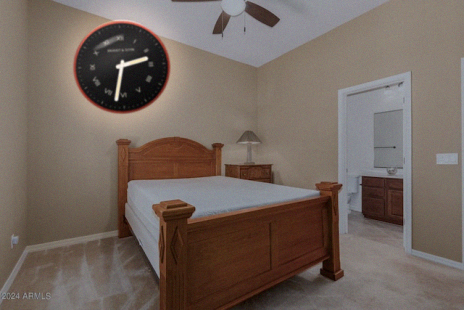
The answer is 2:32
